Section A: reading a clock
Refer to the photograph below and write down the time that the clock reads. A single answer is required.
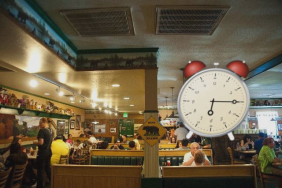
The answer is 6:15
